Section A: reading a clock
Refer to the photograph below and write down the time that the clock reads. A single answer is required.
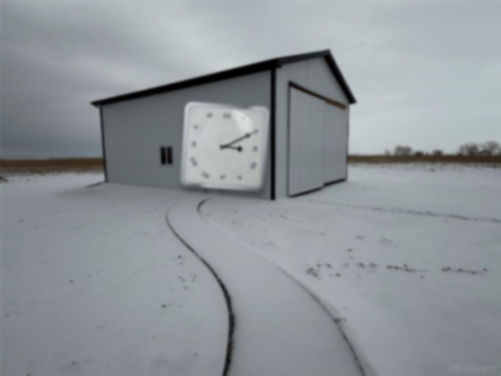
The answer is 3:10
